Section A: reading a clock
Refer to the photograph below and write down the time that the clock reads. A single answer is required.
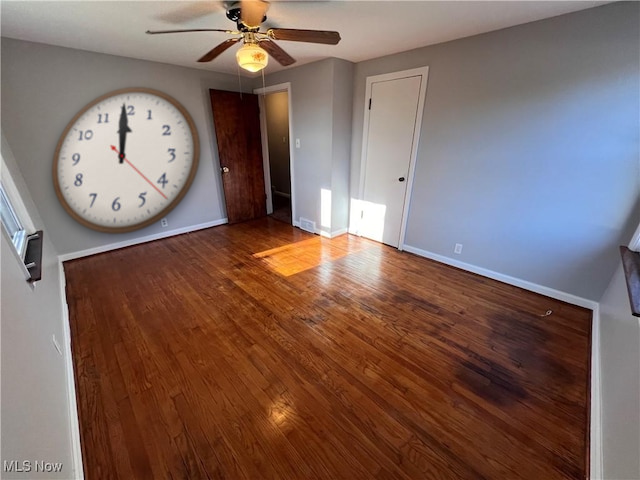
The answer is 11:59:22
